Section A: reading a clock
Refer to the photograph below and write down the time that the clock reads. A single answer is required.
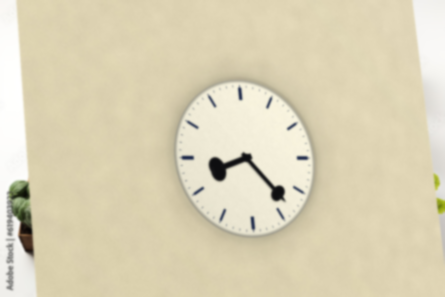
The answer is 8:23
